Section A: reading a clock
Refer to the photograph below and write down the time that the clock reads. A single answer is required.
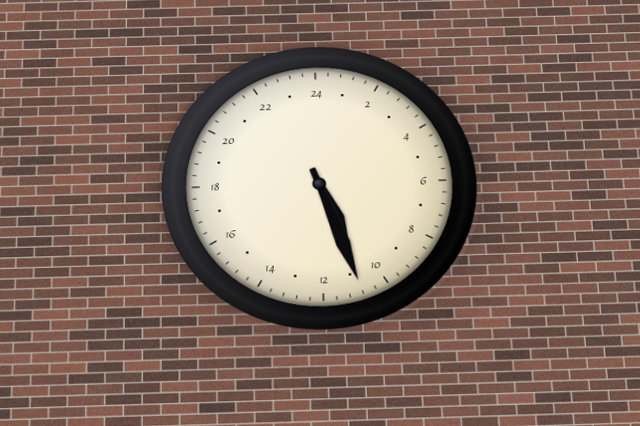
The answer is 10:27
